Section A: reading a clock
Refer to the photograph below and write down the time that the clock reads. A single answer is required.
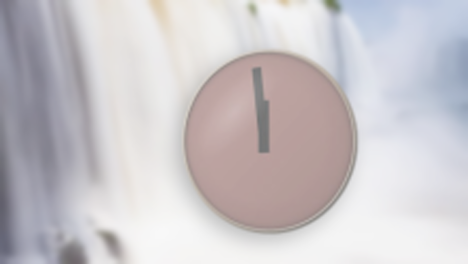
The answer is 11:59
